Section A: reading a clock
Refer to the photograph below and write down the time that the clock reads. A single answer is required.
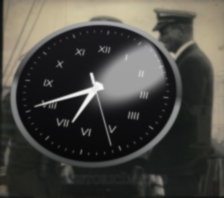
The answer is 6:40:26
